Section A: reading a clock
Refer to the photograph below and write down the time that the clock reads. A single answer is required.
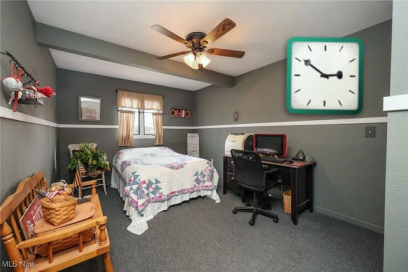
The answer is 2:51
